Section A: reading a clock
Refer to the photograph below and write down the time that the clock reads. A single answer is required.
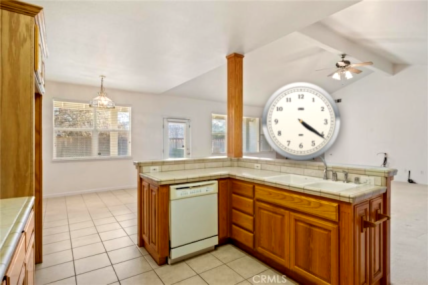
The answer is 4:21
